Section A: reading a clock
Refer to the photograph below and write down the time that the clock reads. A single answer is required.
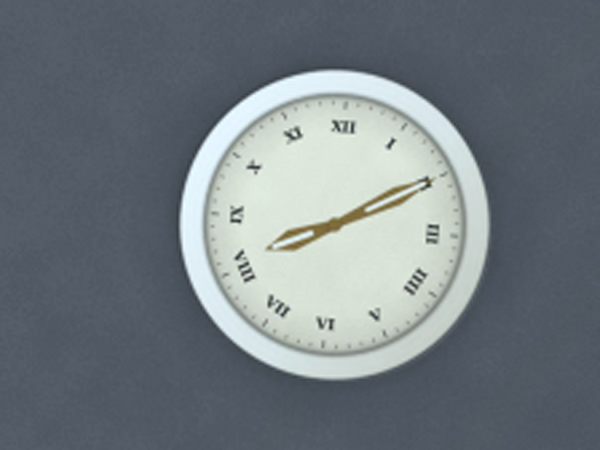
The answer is 8:10
